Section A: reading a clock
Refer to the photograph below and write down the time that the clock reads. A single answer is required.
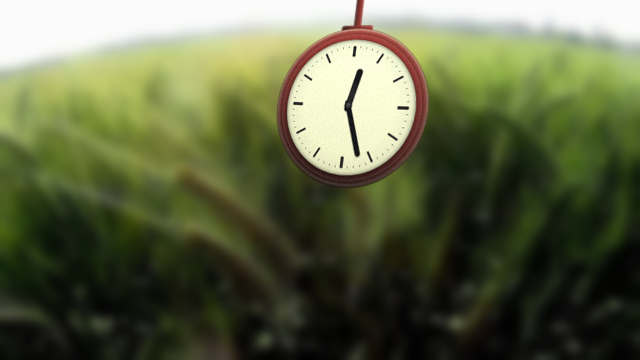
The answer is 12:27
